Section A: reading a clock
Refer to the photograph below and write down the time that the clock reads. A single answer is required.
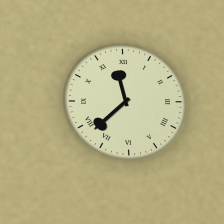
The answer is 11:38
